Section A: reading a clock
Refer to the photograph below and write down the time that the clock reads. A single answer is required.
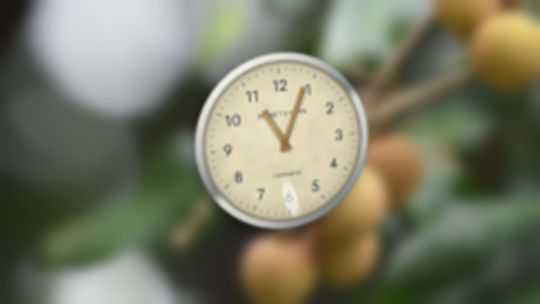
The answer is 11:04
